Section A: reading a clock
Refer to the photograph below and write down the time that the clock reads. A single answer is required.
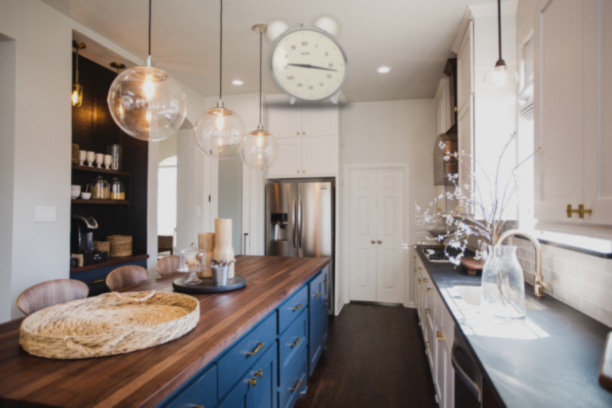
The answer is 9:17
